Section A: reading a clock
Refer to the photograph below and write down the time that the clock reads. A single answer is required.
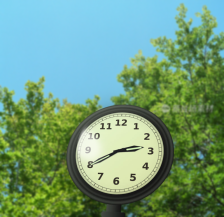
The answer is 2:40
